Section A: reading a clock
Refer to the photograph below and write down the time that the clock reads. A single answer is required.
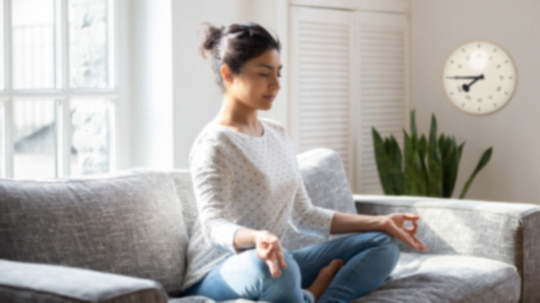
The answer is 7:45
